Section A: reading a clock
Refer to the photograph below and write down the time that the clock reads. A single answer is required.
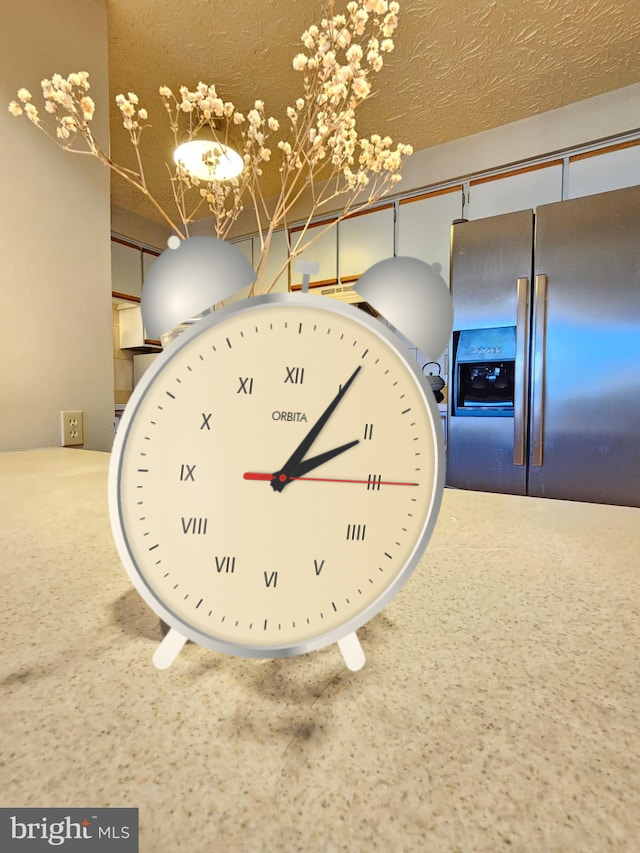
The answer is 2:05:15
